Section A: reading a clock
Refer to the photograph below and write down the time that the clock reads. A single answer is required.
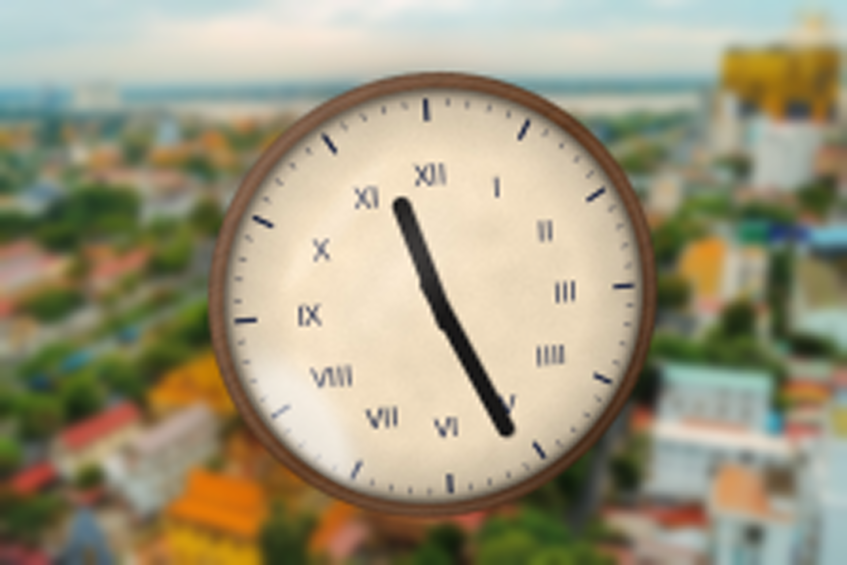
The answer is 11:26
